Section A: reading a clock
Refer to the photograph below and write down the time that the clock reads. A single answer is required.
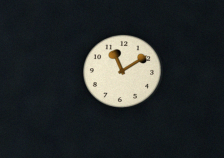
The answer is 11:09
